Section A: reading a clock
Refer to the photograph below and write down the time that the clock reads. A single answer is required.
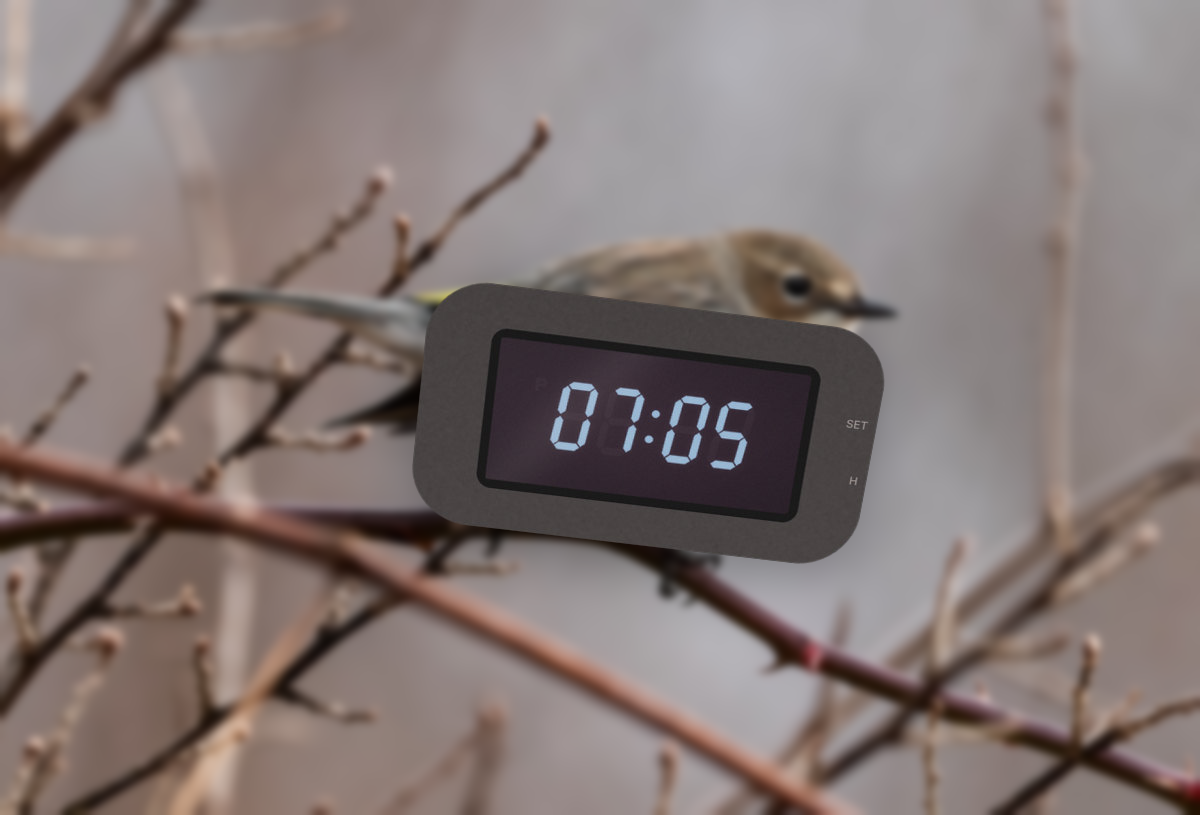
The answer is 7:05
